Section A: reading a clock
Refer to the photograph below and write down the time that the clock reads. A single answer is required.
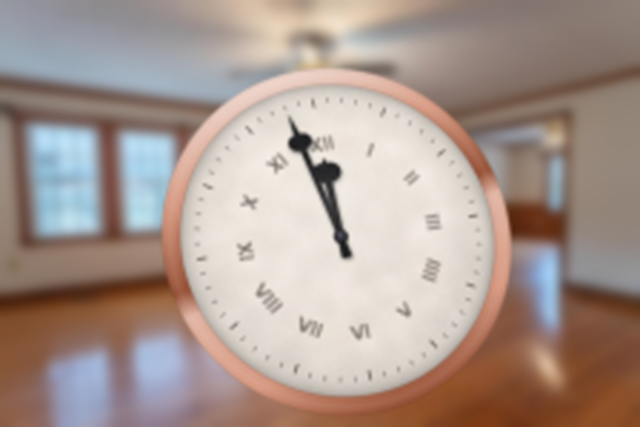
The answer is 11:58
